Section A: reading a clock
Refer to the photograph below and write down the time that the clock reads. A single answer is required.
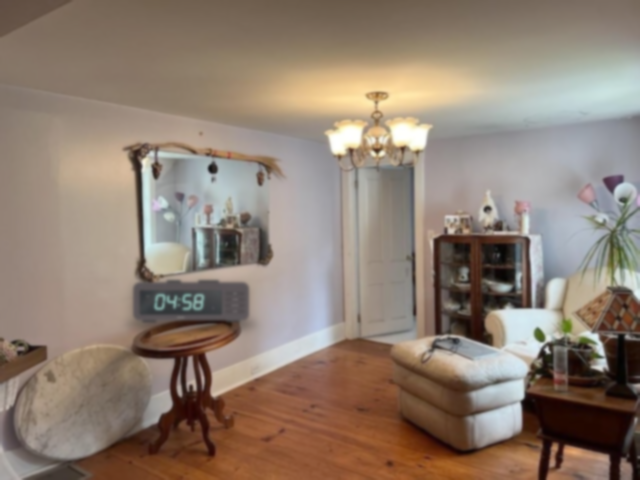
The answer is 4:58
